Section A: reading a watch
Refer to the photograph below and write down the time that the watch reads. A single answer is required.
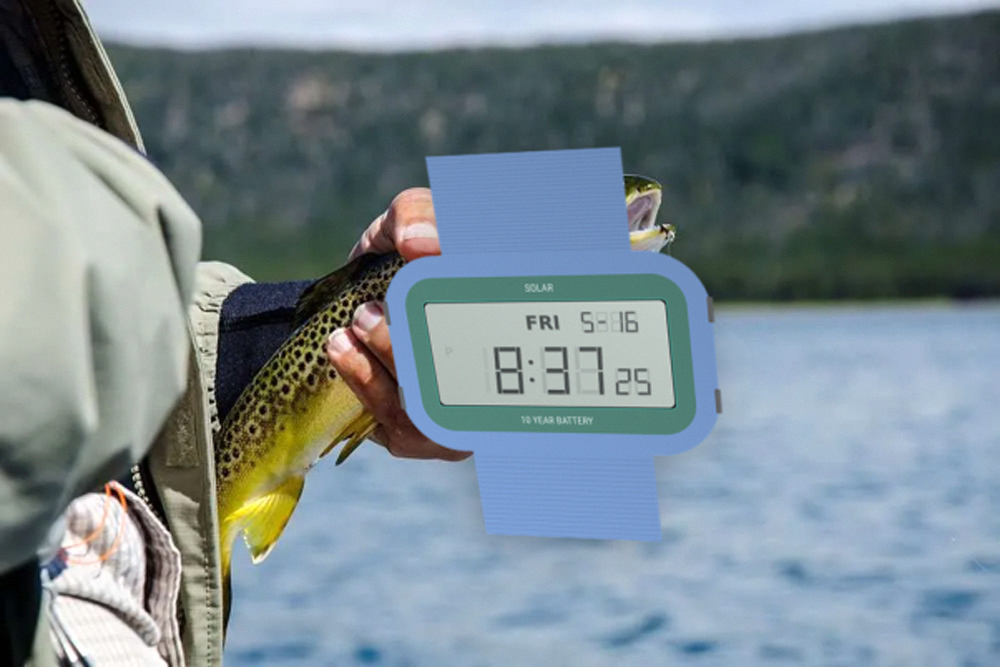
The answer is 8:37:25
